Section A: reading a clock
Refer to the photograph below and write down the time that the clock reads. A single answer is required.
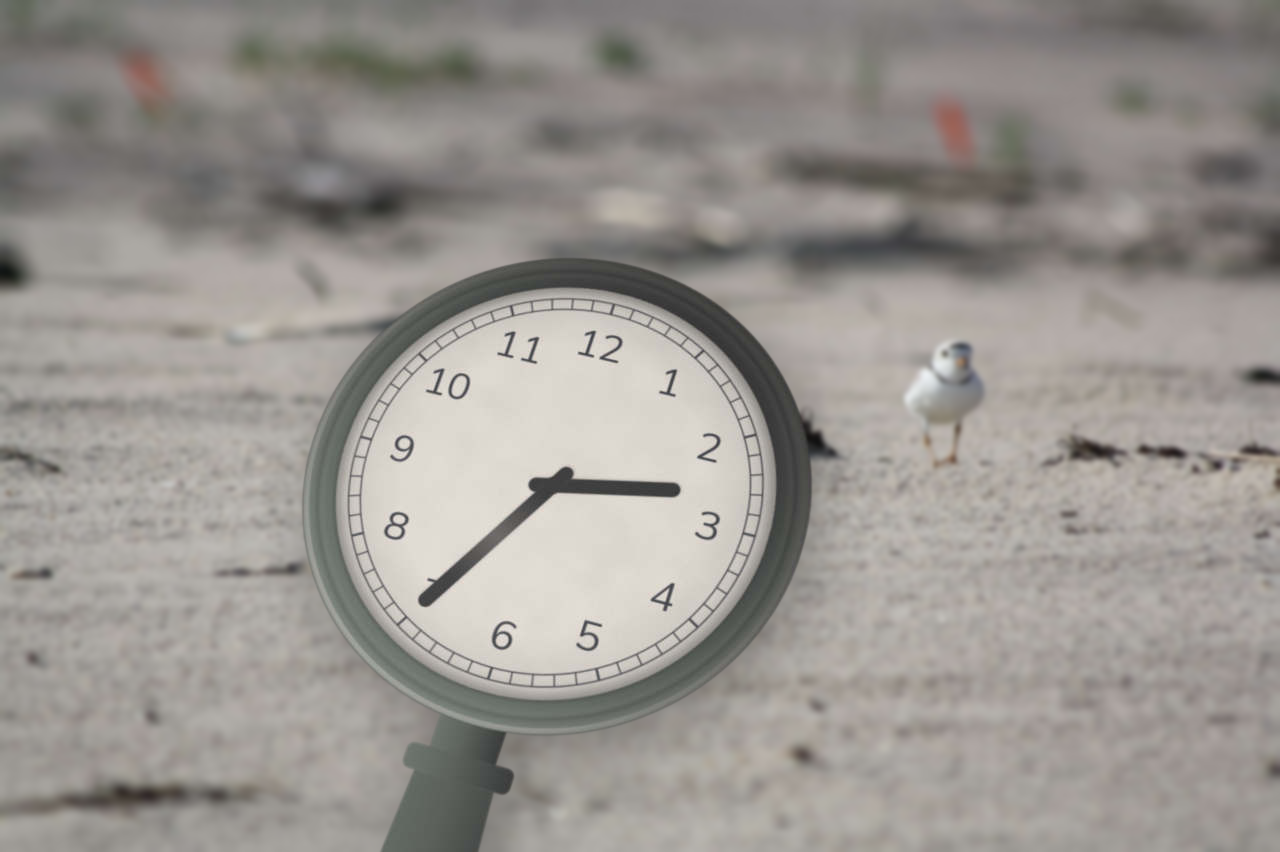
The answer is 2:35
